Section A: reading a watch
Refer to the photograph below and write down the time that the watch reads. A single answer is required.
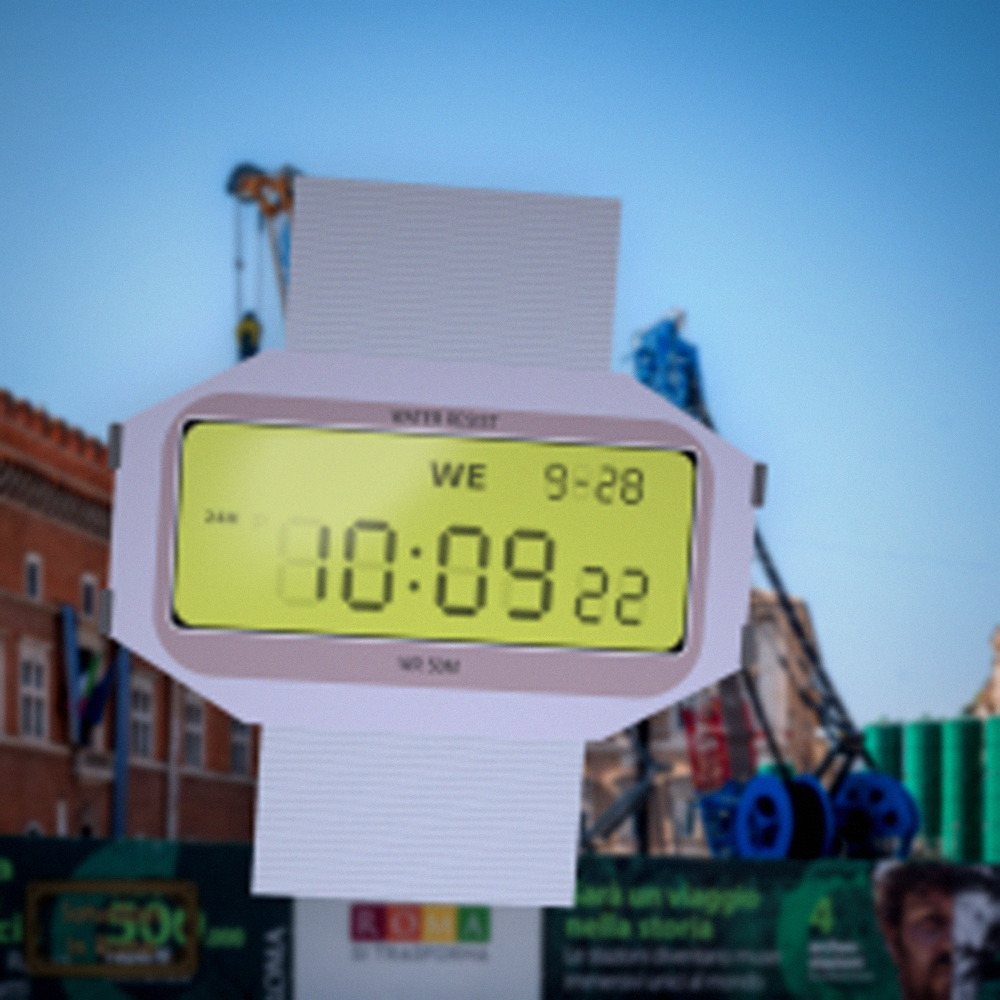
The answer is 10:09:22
